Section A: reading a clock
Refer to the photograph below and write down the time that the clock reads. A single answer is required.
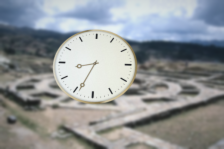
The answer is 8:34
